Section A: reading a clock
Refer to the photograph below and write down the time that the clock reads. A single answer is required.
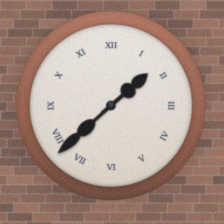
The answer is 1:38
